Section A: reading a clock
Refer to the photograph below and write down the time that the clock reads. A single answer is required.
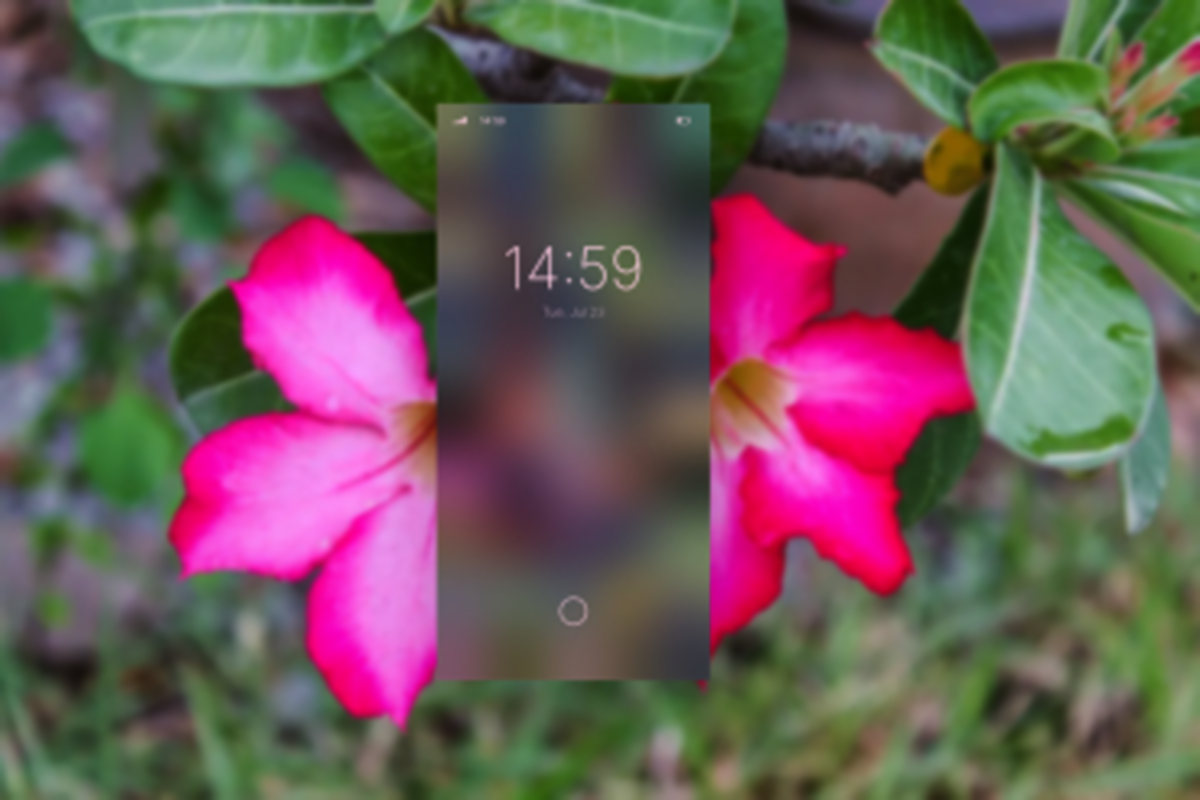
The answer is 14:59
